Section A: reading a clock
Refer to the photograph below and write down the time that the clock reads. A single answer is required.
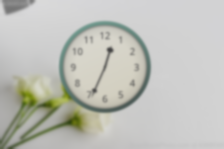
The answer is 12:34
